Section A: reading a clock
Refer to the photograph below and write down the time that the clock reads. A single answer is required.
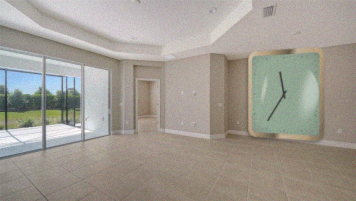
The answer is 11:36
